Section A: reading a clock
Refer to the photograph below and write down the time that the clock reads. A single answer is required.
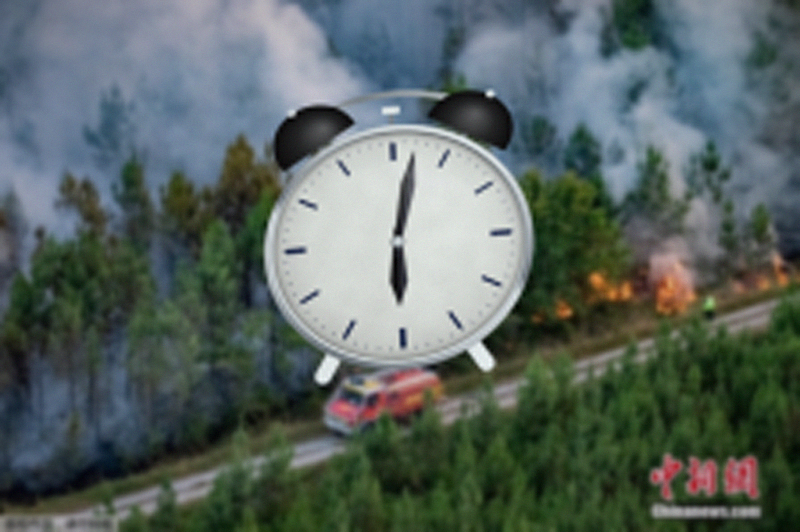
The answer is 6:02
